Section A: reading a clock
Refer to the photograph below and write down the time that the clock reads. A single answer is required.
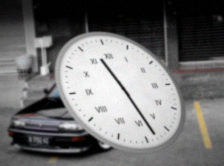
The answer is 11:28
